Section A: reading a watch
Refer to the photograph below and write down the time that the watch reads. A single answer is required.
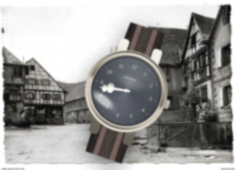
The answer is 8:43
